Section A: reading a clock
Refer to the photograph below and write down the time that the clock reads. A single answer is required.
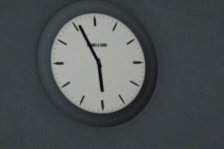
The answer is 5:56
